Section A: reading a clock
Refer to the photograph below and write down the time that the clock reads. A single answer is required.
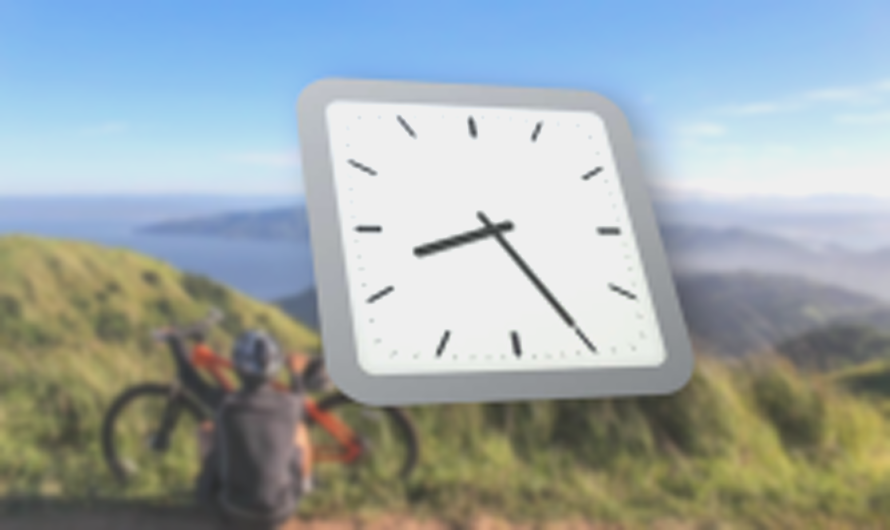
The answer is 8:25
